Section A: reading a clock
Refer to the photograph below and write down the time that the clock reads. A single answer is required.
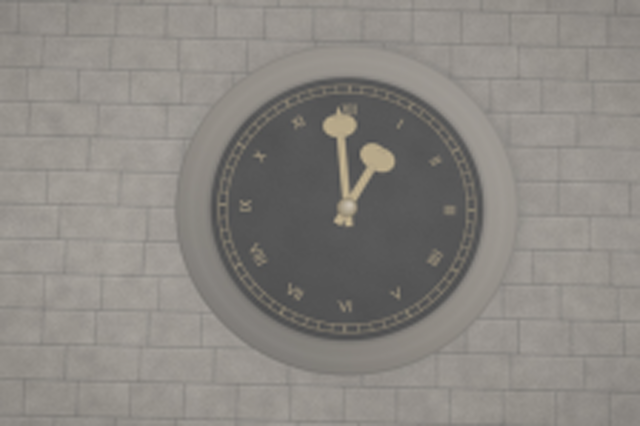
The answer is 12:59
